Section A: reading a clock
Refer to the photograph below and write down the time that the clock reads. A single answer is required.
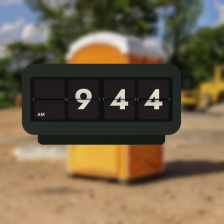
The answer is 9:44
